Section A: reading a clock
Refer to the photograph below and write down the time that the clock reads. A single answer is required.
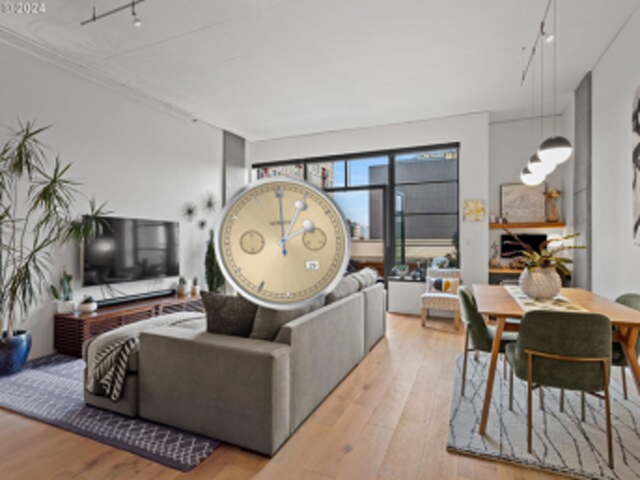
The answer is 2:05
